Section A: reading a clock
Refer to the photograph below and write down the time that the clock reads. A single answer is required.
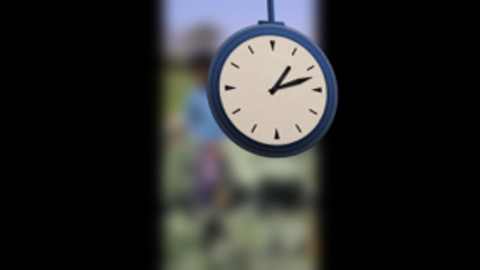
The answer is 1:12
